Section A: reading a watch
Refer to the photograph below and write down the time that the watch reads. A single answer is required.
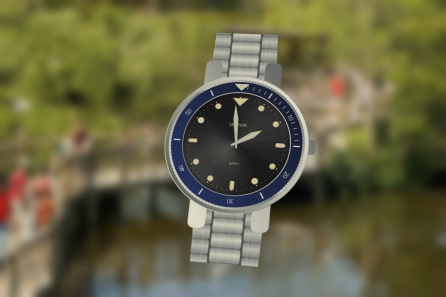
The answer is 1:59
